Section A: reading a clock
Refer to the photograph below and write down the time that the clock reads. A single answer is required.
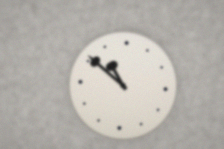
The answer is 10:51
